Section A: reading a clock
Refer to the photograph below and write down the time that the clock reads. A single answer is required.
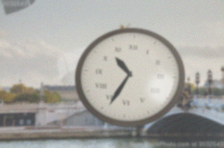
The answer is 10:34
